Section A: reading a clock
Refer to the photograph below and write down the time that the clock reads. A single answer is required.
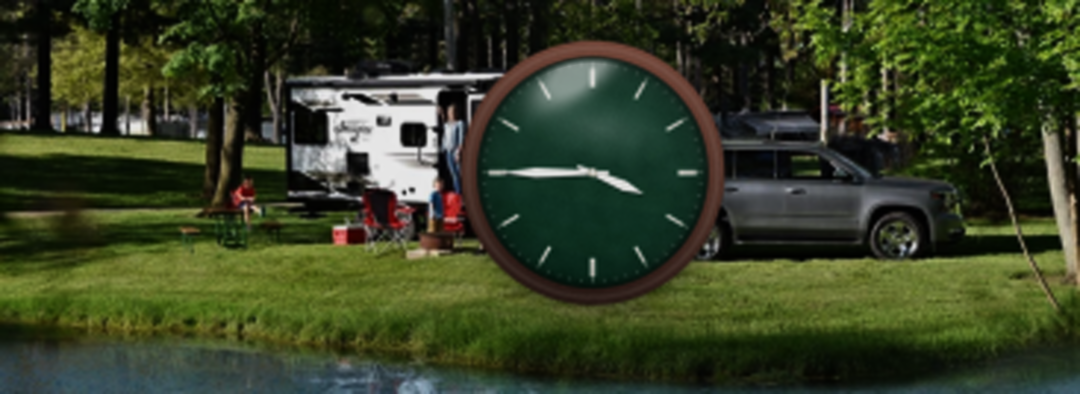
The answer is 3:45
